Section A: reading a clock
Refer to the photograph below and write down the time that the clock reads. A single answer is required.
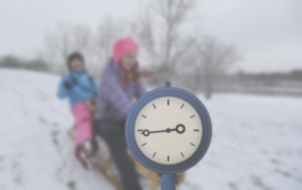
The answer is 2:44
